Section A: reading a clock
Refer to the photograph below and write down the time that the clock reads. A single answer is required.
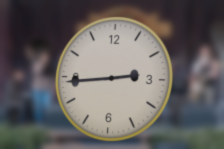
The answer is 2:44
